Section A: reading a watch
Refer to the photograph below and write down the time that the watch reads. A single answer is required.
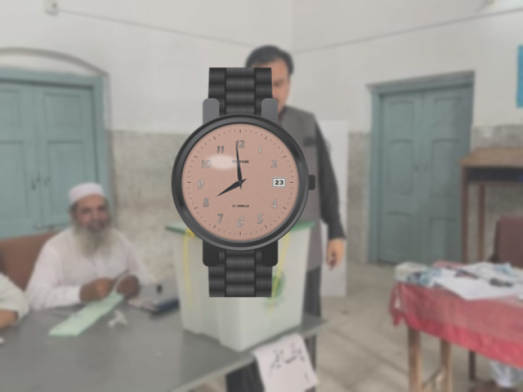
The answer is 7:59
